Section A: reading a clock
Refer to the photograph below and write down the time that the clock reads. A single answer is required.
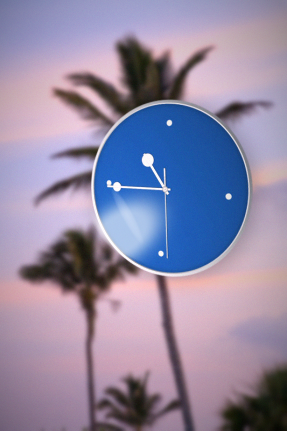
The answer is 10:44:29
